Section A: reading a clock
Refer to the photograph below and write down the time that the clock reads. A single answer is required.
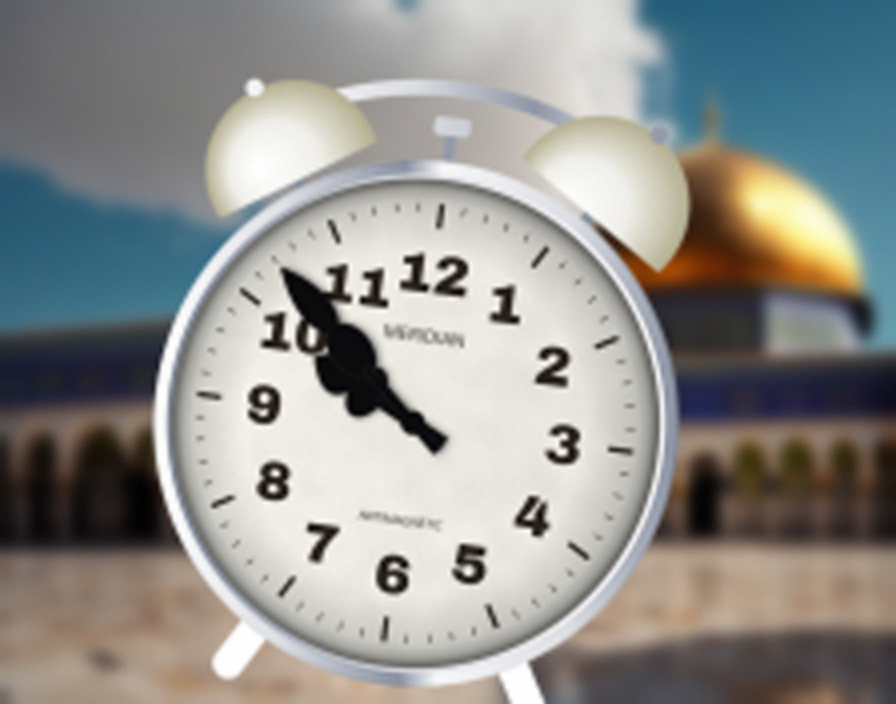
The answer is 9:52
